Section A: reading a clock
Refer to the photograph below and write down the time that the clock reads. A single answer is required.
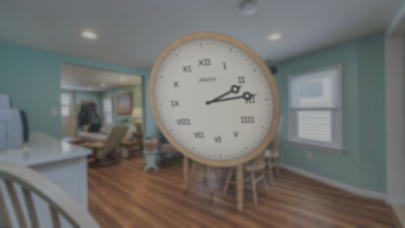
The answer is 2:14
